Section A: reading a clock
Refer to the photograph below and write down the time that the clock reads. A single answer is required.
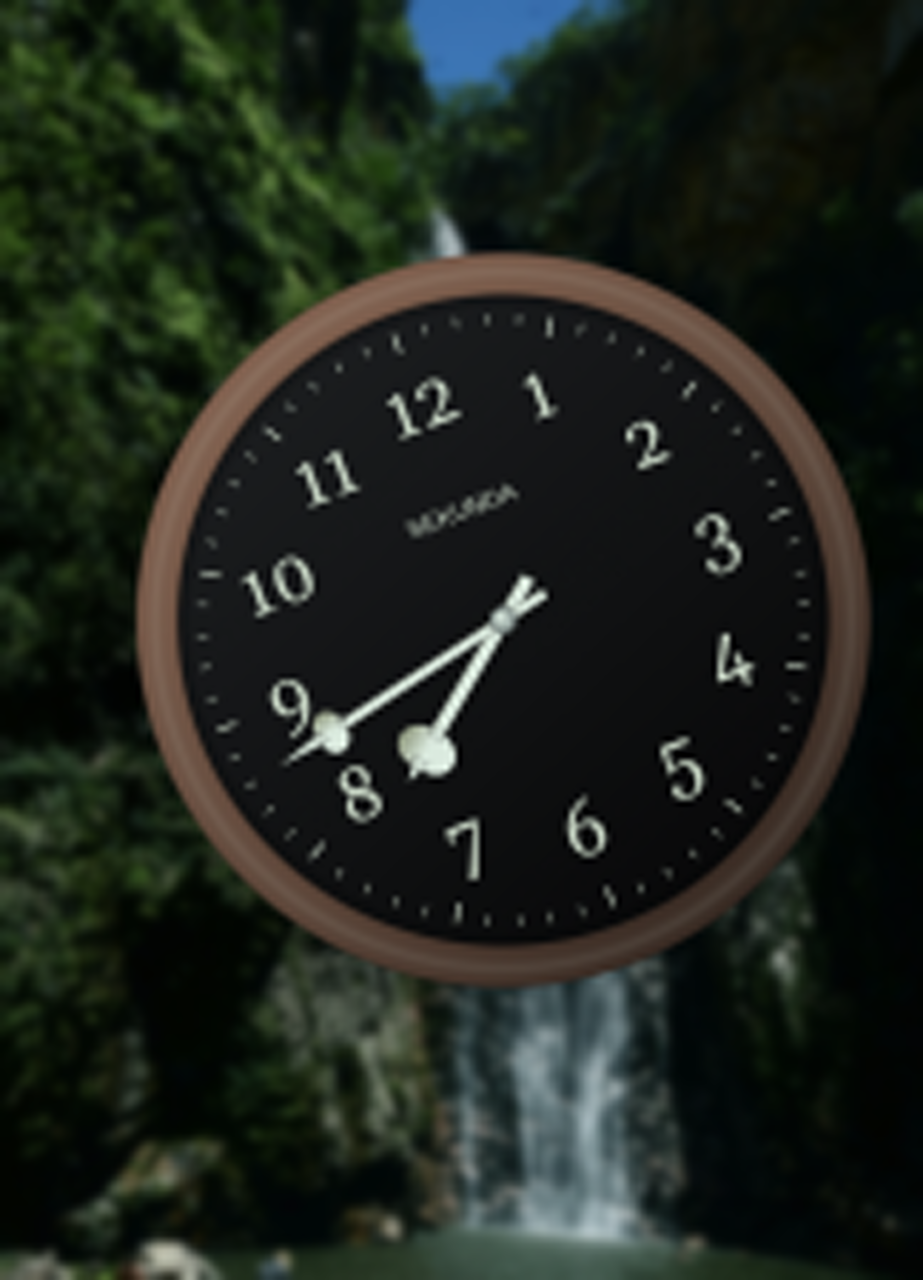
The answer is 7:43
